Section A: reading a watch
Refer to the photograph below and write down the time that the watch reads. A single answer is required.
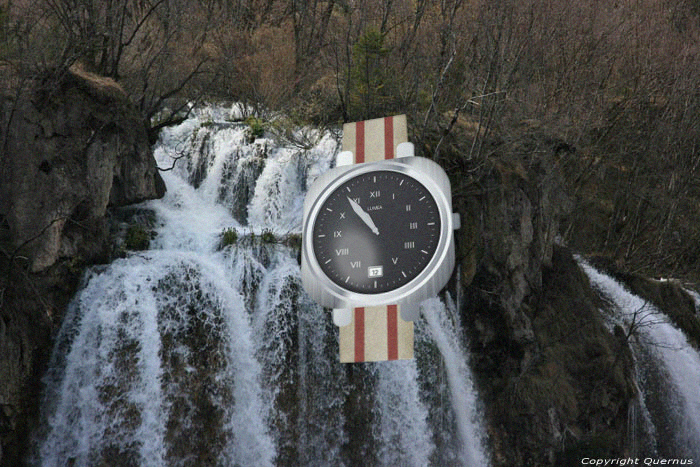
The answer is 10:54
